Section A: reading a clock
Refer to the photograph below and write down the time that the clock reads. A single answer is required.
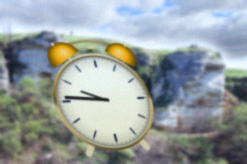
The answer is 9:46
